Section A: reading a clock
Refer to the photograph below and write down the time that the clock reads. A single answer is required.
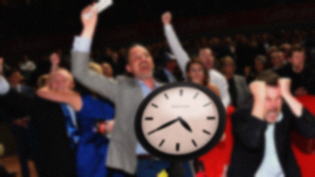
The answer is 4:40
